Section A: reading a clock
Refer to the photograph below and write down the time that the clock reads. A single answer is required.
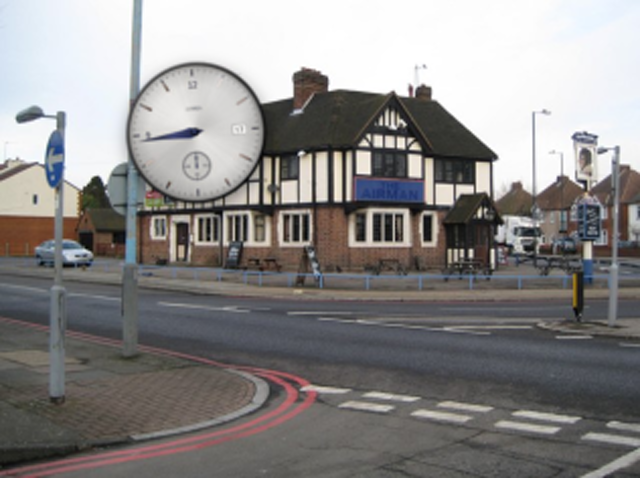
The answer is 8:44
